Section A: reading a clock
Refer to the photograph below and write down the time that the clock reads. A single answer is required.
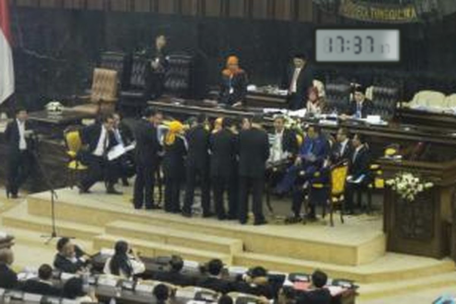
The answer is 17:37
